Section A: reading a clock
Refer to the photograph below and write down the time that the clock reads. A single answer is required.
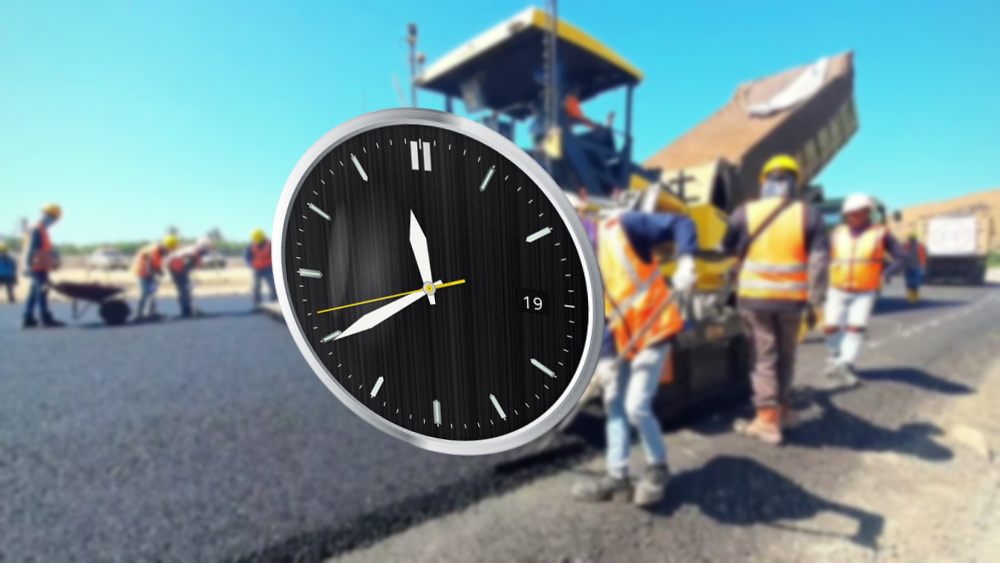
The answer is 11:39:42
